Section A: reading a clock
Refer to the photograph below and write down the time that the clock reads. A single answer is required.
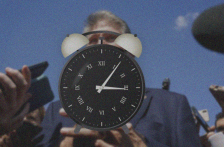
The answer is 3:06
